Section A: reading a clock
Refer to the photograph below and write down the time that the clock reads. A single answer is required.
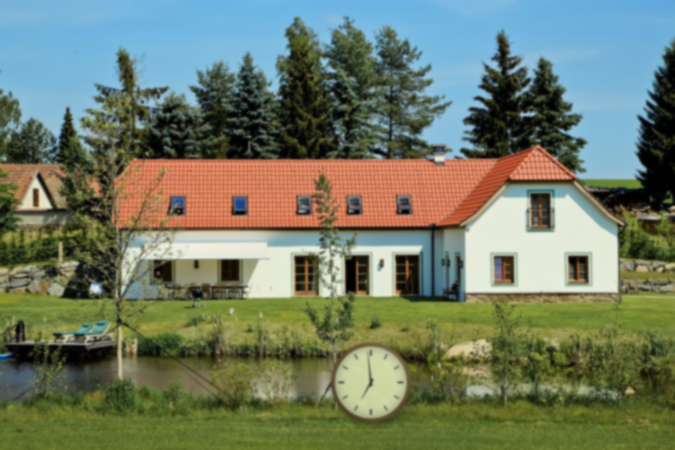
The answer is 6:59
